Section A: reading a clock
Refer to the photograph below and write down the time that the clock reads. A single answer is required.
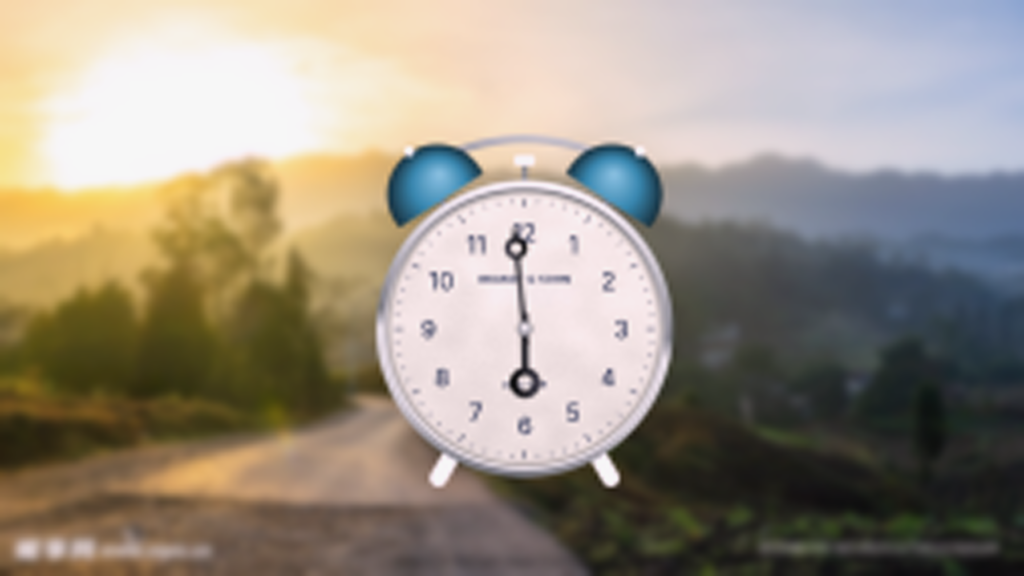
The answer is 5:59
